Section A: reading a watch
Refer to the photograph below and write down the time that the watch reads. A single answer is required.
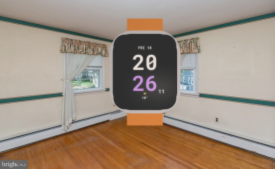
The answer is 20:26
